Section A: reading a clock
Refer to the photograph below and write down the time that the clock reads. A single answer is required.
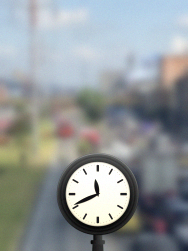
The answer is 11:41
